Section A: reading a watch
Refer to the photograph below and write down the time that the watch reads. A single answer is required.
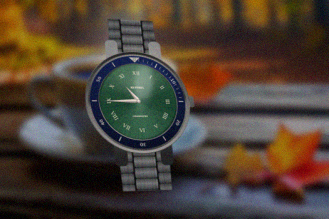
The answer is 10:45
